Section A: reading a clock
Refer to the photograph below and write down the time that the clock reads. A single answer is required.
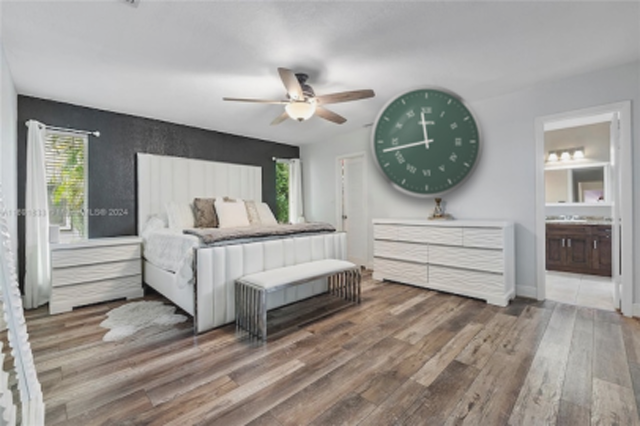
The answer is 11:43
